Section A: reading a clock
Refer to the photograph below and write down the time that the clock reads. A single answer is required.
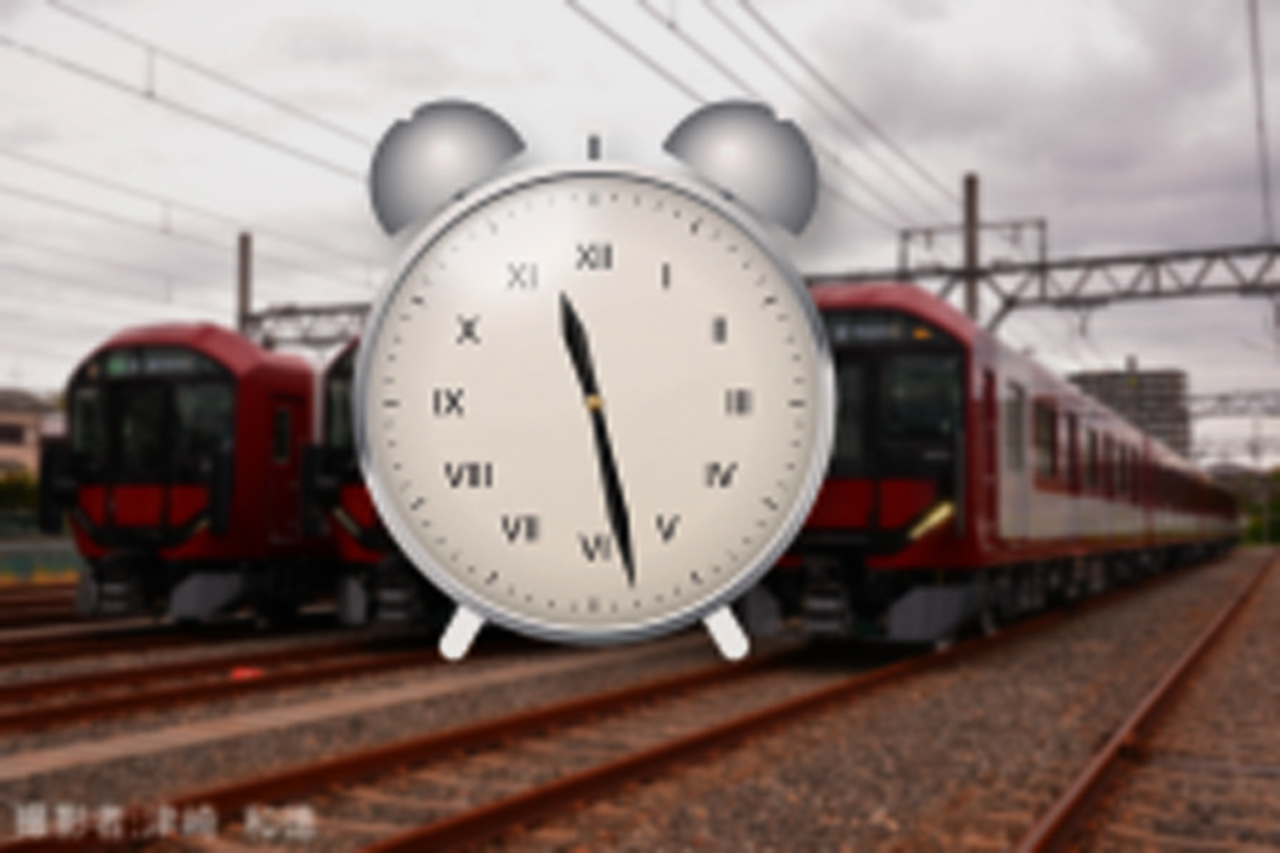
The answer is 11:28
